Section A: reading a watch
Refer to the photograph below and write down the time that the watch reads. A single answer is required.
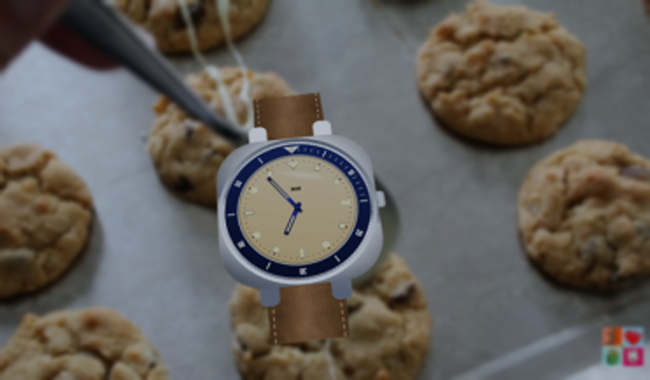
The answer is 6:54
